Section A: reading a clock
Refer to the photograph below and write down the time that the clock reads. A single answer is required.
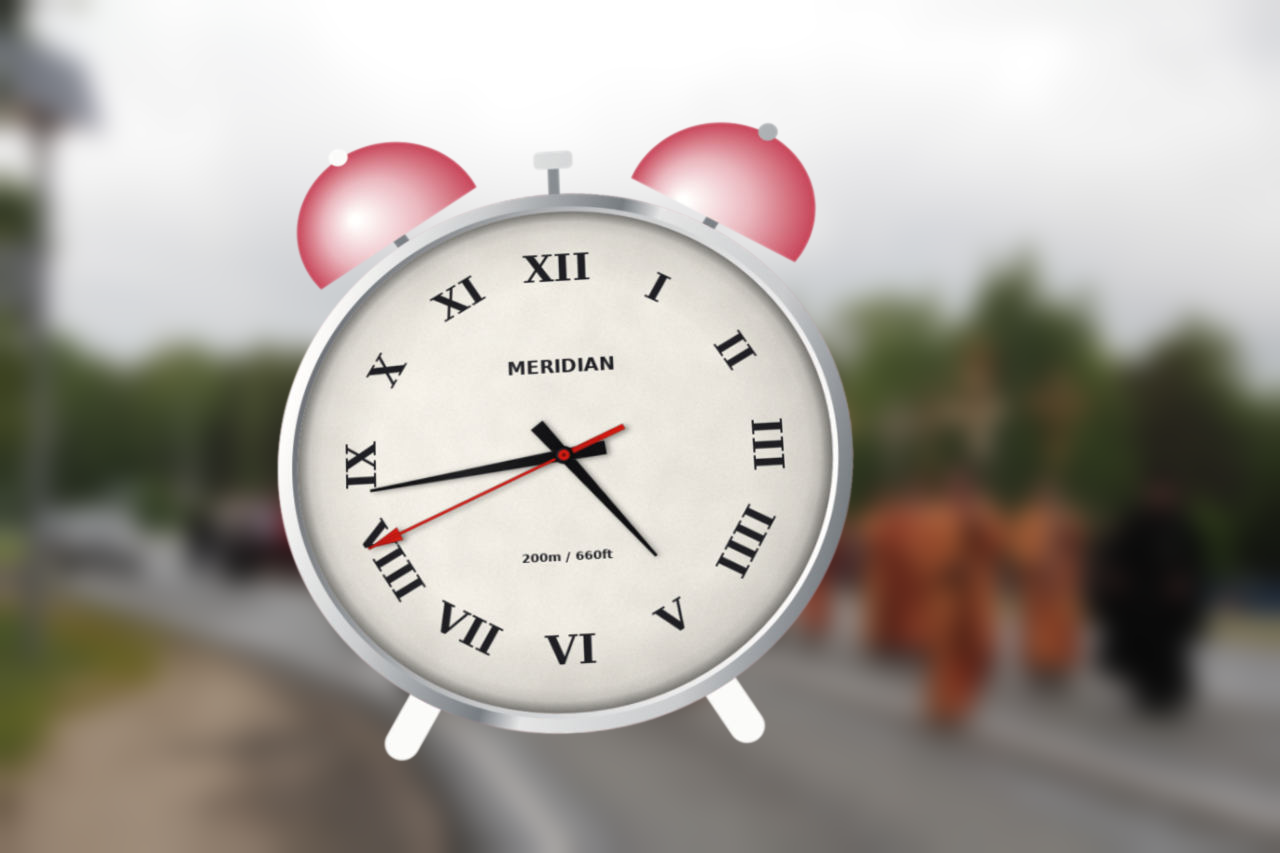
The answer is 4:43:41
